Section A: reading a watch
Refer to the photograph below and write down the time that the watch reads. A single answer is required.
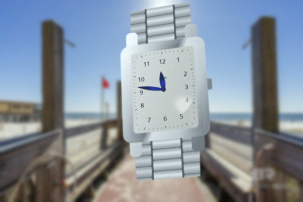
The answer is 11:47
